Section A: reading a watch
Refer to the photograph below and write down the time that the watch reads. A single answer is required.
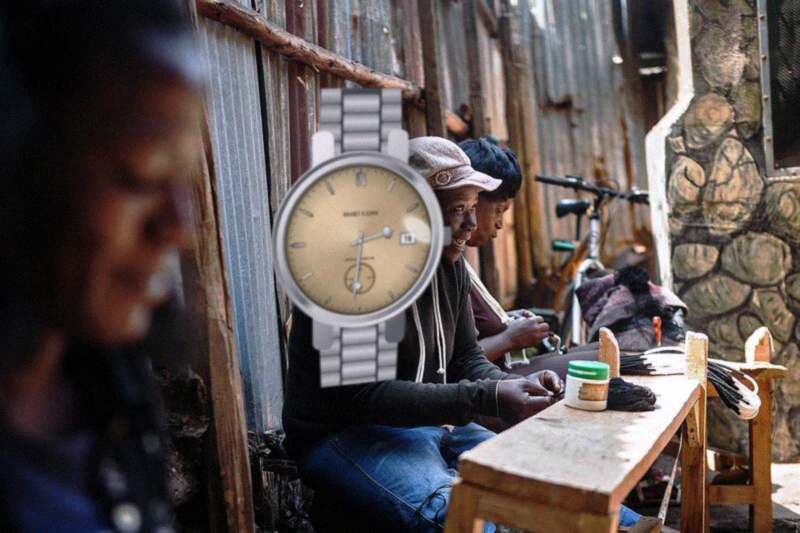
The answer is 2:31
